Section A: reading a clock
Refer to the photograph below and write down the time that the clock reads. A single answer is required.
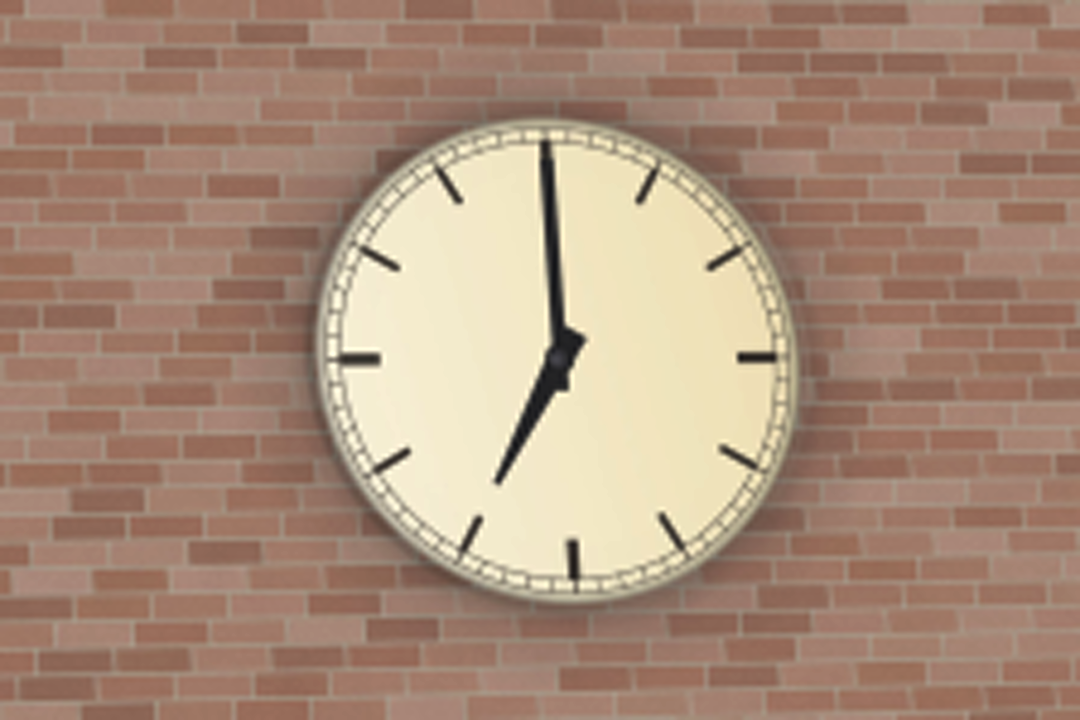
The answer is 7:00
